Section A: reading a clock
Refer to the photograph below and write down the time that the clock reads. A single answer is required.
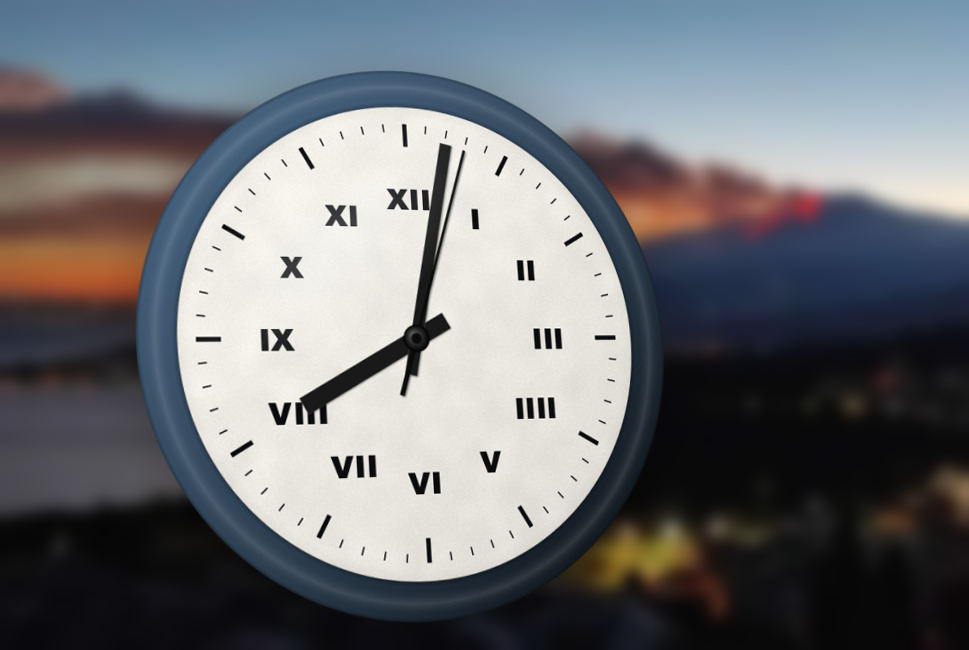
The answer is 8:02:03
